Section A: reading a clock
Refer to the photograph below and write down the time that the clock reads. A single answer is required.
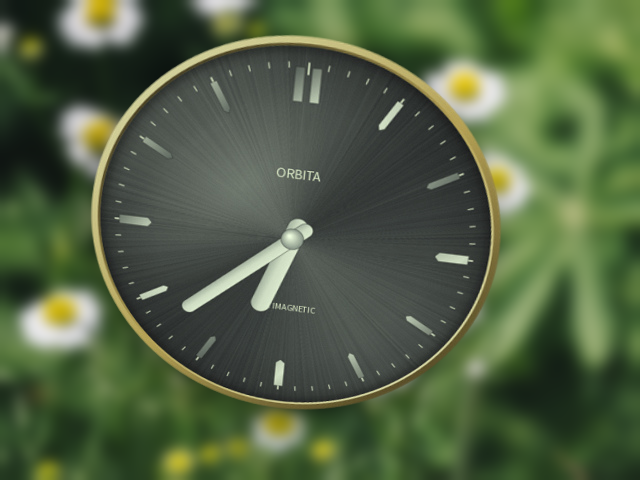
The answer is 6:38
